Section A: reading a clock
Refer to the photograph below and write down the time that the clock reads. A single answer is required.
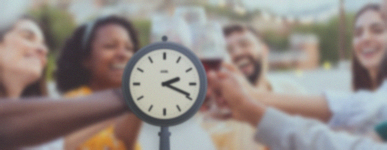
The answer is 2:19
